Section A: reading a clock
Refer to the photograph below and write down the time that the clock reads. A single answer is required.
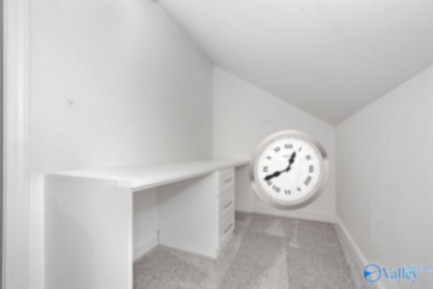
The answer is 12:41
